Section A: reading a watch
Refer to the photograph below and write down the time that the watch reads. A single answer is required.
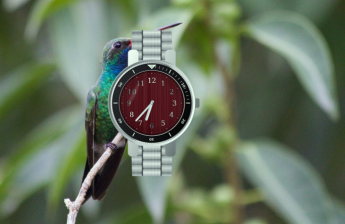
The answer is 6:37
